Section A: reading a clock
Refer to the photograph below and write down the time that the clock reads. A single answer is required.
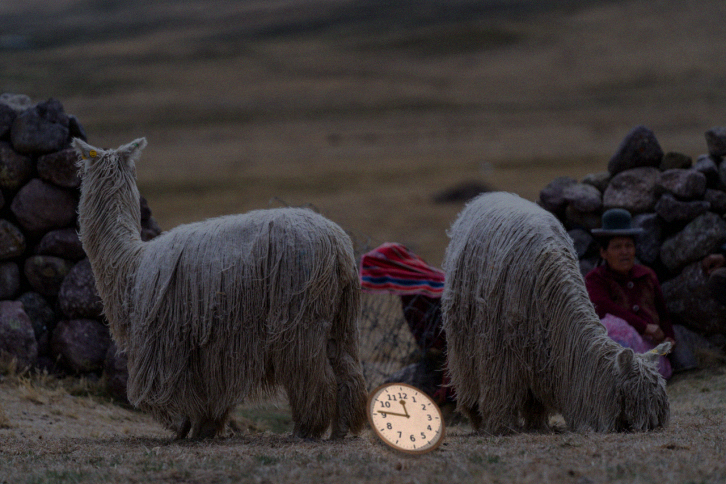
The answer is 11:46
